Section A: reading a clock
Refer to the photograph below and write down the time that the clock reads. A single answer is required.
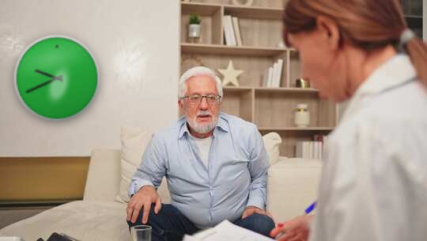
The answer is 9:41
